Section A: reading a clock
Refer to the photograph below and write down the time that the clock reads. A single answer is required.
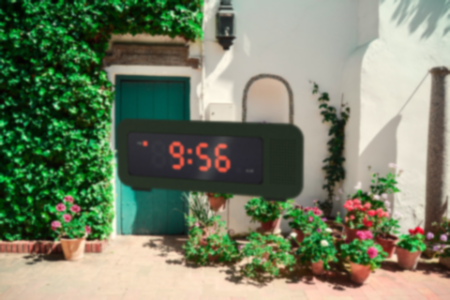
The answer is 9:56
